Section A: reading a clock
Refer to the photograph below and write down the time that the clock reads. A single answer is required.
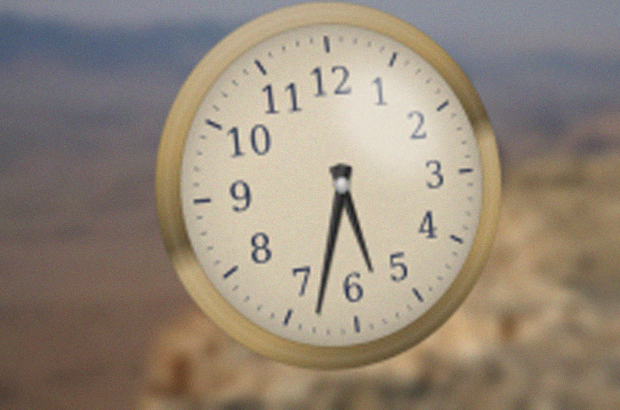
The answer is 5:33
